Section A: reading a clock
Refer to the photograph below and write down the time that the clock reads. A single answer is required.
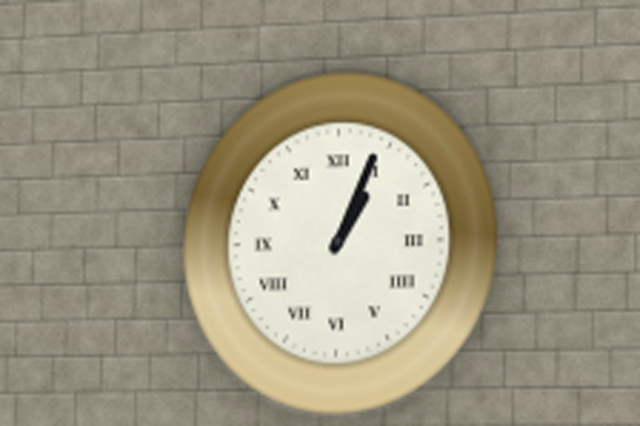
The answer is 1:04
